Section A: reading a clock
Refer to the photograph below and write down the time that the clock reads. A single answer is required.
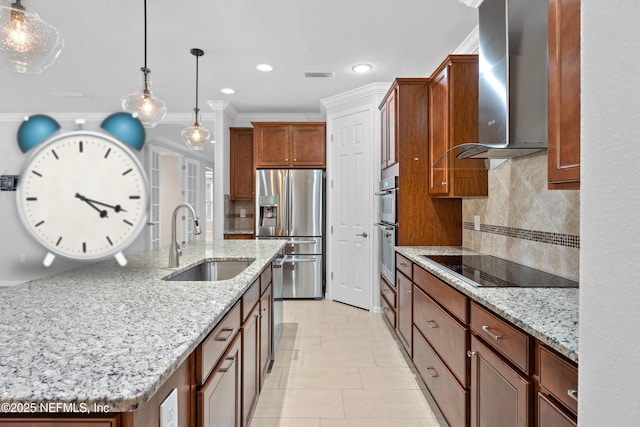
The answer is 4:18
